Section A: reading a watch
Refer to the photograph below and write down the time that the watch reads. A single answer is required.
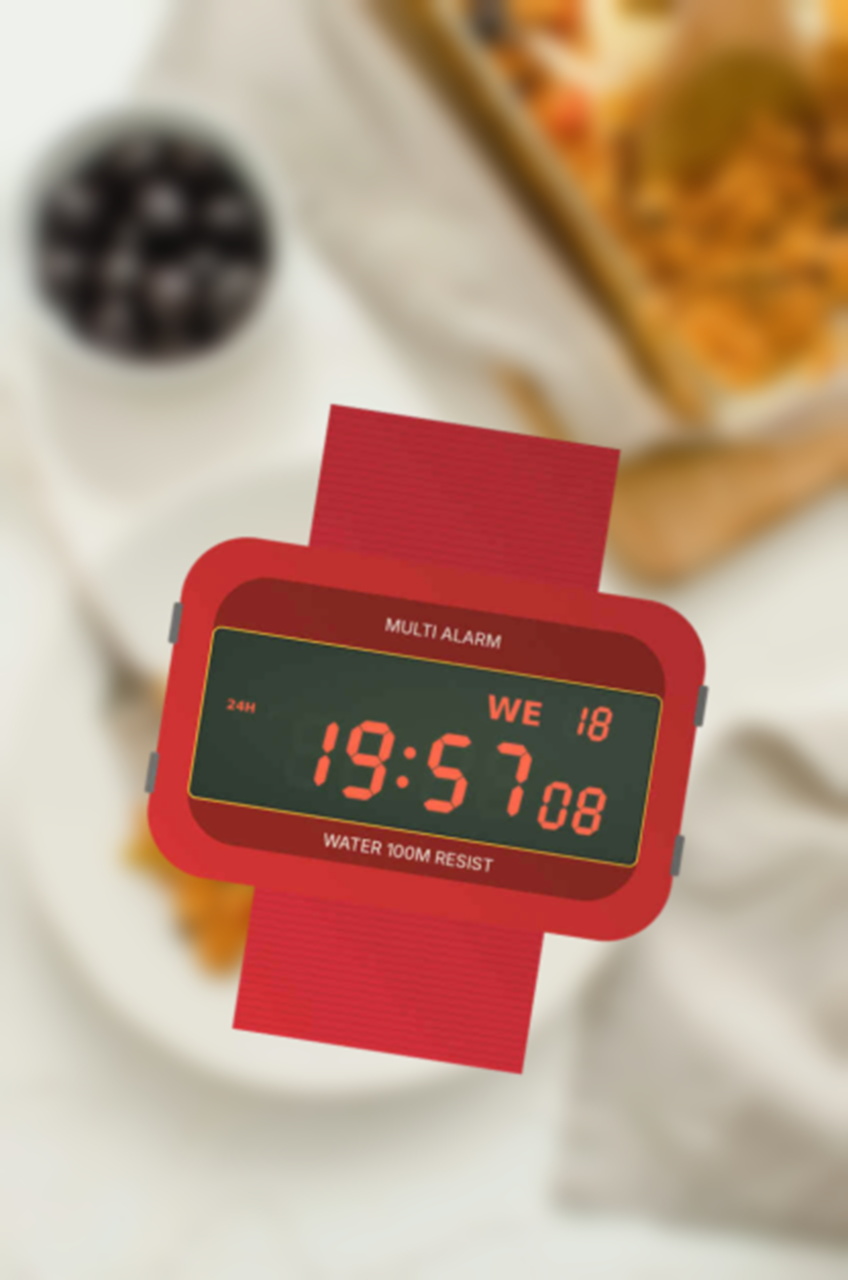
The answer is 19:57:08
